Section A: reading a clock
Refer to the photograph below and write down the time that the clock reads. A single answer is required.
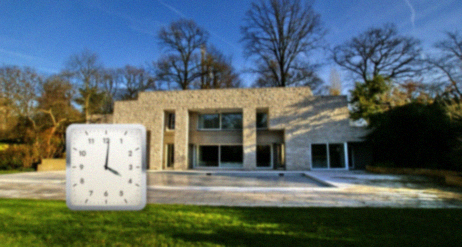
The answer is 4:01
